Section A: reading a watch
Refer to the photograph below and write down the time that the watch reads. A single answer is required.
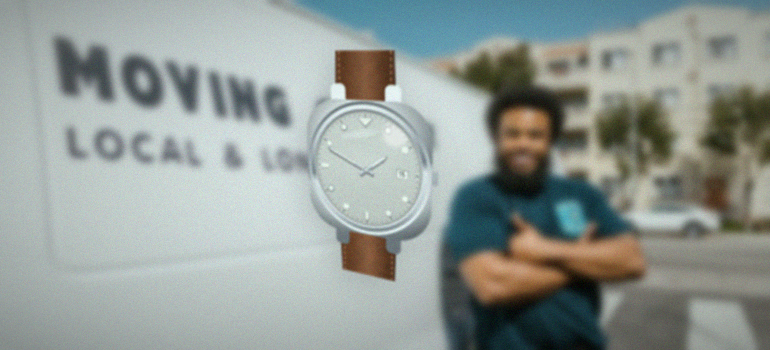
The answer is 1:49
